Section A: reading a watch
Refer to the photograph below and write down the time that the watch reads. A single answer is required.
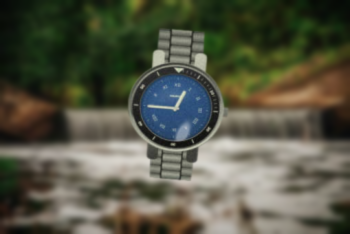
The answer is 12:45
